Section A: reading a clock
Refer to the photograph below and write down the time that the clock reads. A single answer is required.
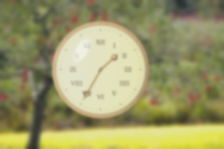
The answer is 1:35
